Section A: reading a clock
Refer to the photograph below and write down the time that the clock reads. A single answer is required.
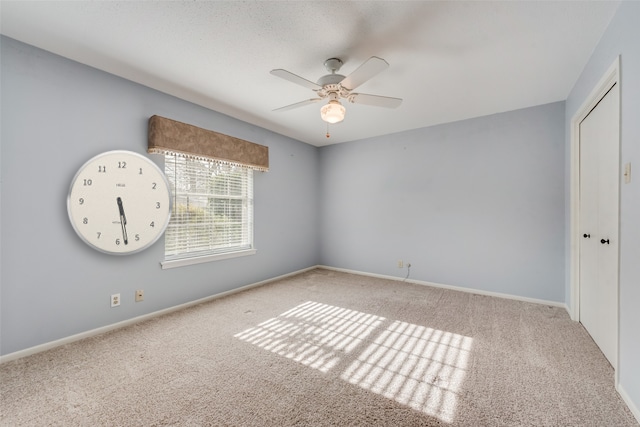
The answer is 5:28
